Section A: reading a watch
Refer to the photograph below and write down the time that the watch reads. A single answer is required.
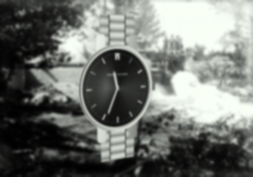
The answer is 11:34
